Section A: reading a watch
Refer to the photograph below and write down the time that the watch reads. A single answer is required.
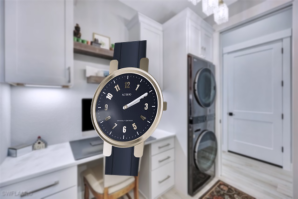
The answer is 2:10
